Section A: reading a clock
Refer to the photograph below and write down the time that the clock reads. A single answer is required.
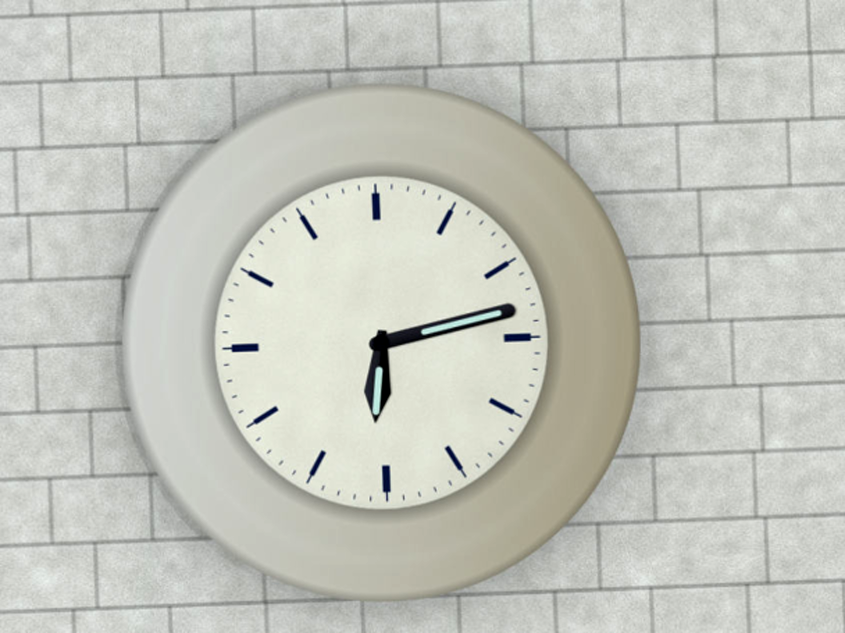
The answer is 6:13
